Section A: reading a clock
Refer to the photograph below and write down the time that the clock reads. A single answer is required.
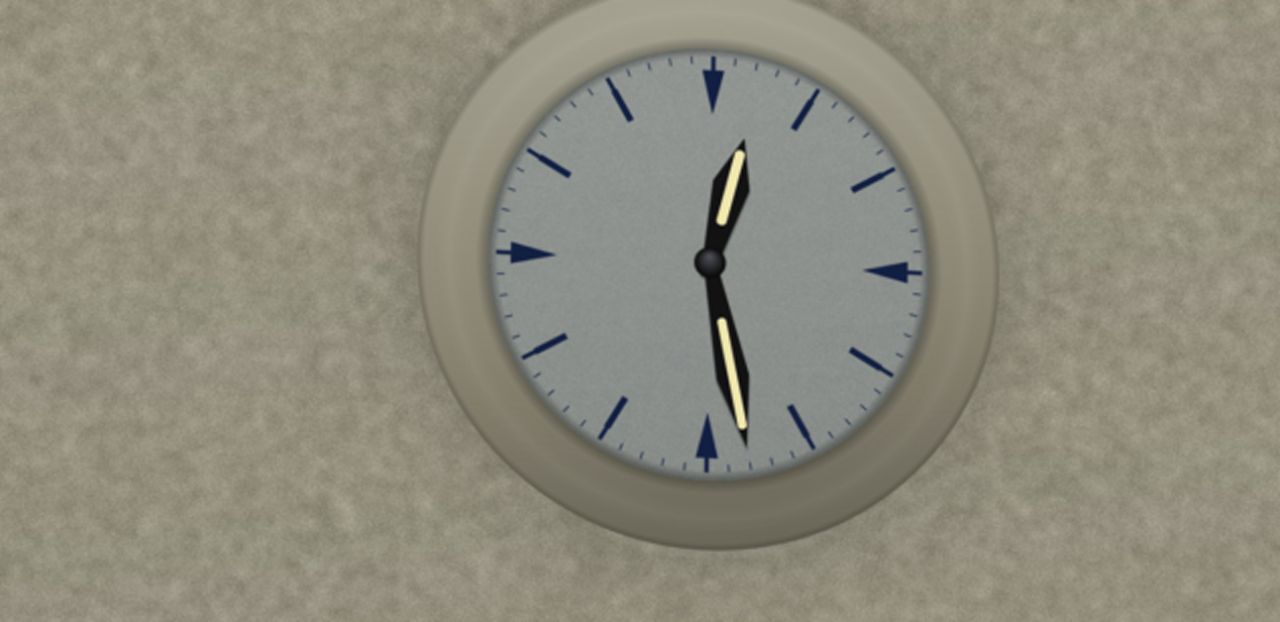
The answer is 12:28
